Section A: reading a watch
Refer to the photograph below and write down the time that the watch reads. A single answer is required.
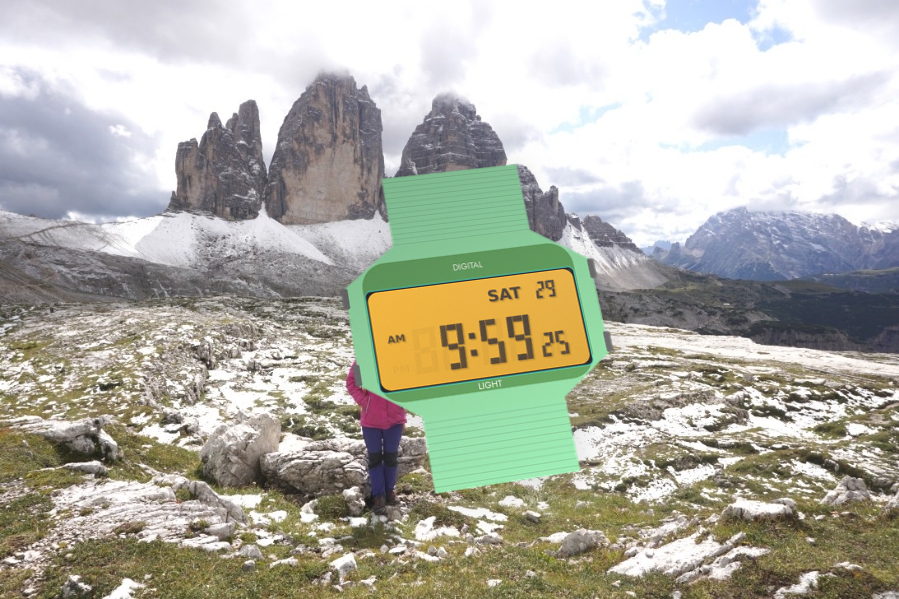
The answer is 9:59:25
